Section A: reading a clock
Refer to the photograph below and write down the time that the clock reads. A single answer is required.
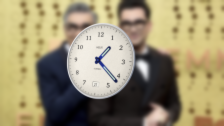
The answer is 1:22
